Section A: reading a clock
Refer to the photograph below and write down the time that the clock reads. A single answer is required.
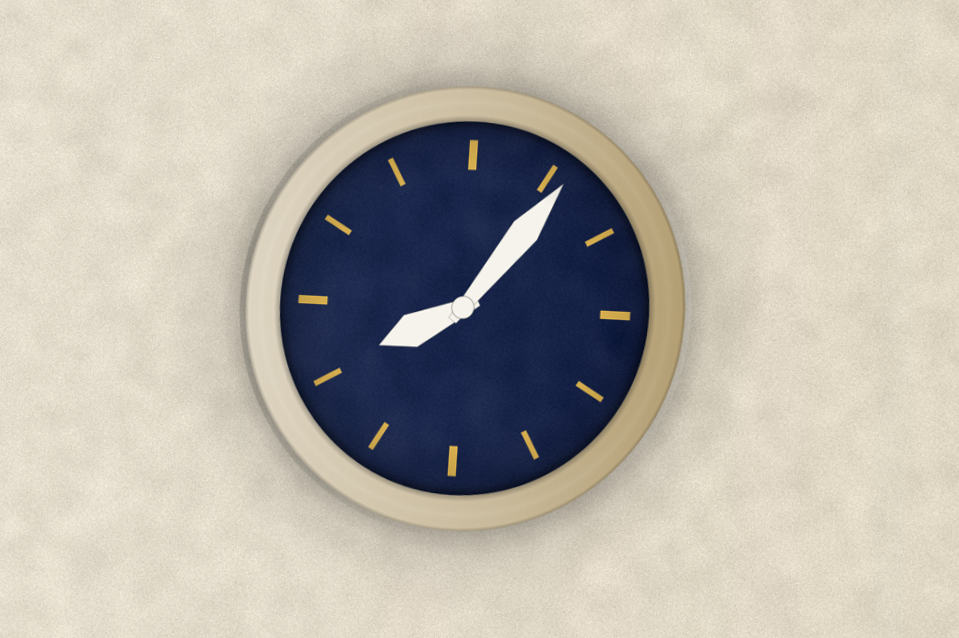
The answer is 8:06
